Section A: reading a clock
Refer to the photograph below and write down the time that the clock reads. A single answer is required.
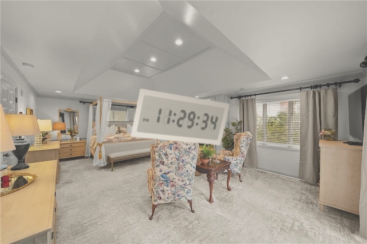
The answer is 11:29:34
